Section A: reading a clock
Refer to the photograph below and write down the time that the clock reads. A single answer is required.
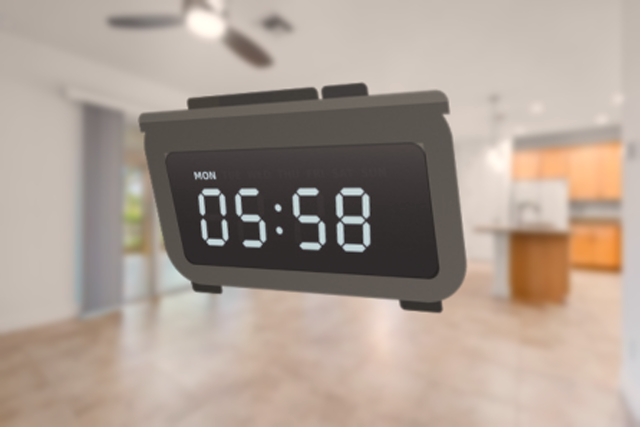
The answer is 5:58
